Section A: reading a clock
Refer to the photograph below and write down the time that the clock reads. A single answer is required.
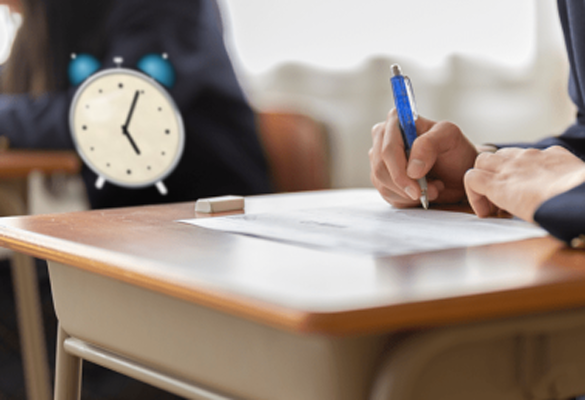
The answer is 5:04
